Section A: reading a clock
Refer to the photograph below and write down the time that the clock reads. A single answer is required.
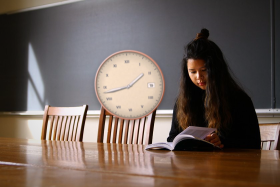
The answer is 1:43
